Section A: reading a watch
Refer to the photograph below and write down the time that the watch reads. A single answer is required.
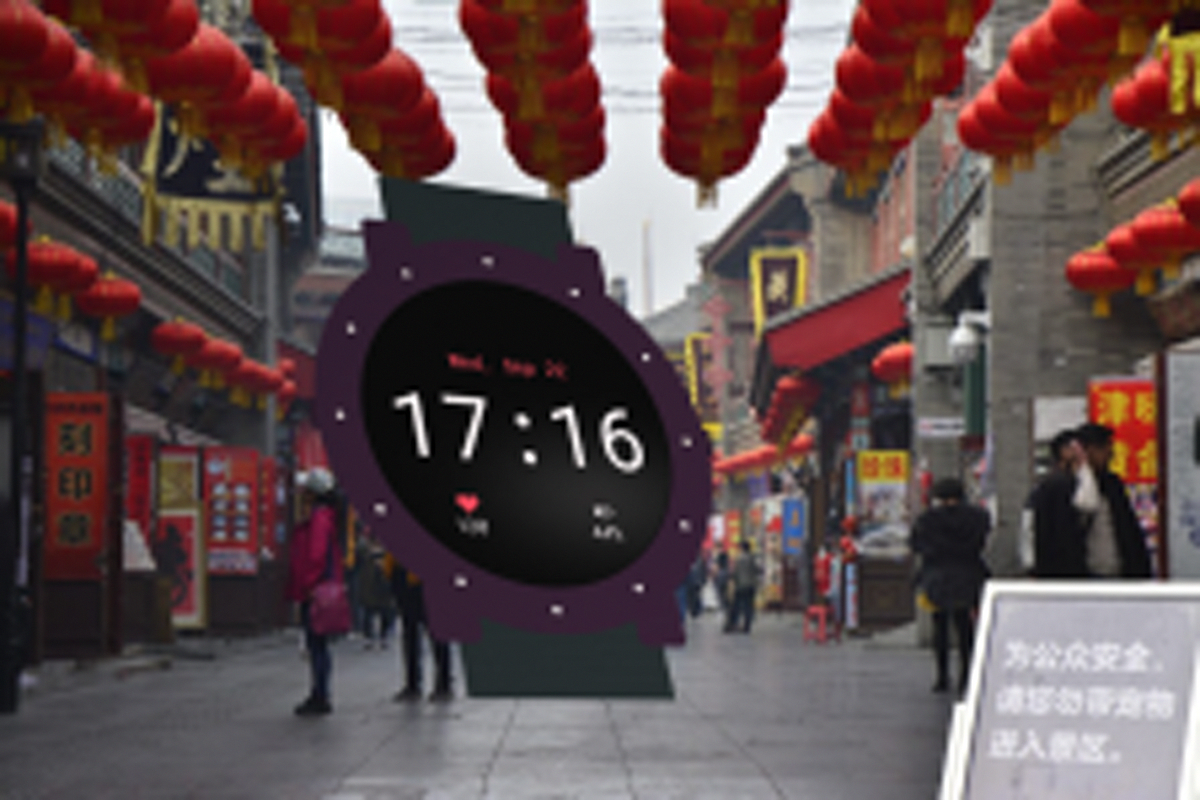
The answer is 17:16
